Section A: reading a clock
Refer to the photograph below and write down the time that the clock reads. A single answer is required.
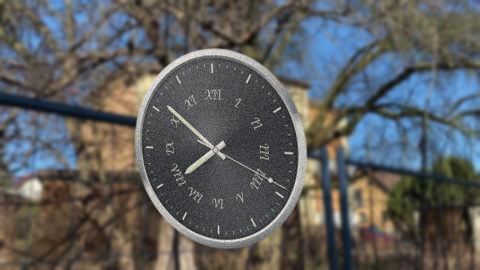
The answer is 7:51:19
